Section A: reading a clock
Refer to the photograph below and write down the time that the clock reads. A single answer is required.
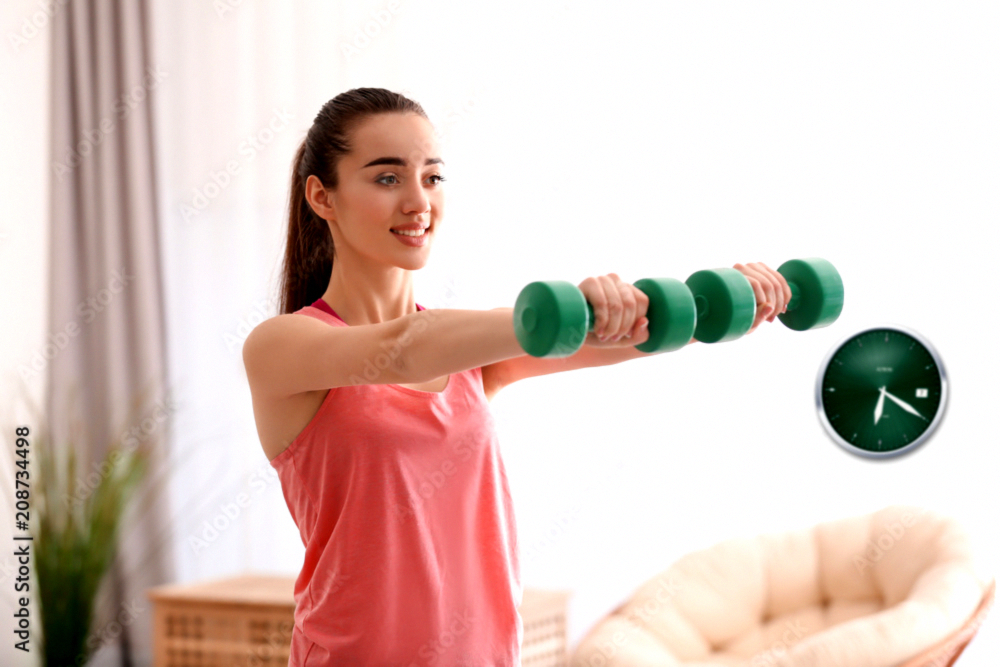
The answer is 6:20
